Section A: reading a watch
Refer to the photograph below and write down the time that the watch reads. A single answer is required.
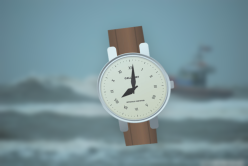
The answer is 8:01
